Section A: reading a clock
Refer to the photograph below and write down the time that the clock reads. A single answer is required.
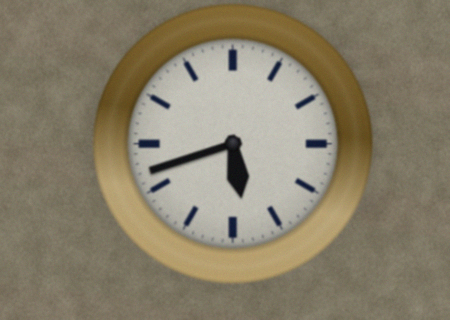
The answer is 5:42
